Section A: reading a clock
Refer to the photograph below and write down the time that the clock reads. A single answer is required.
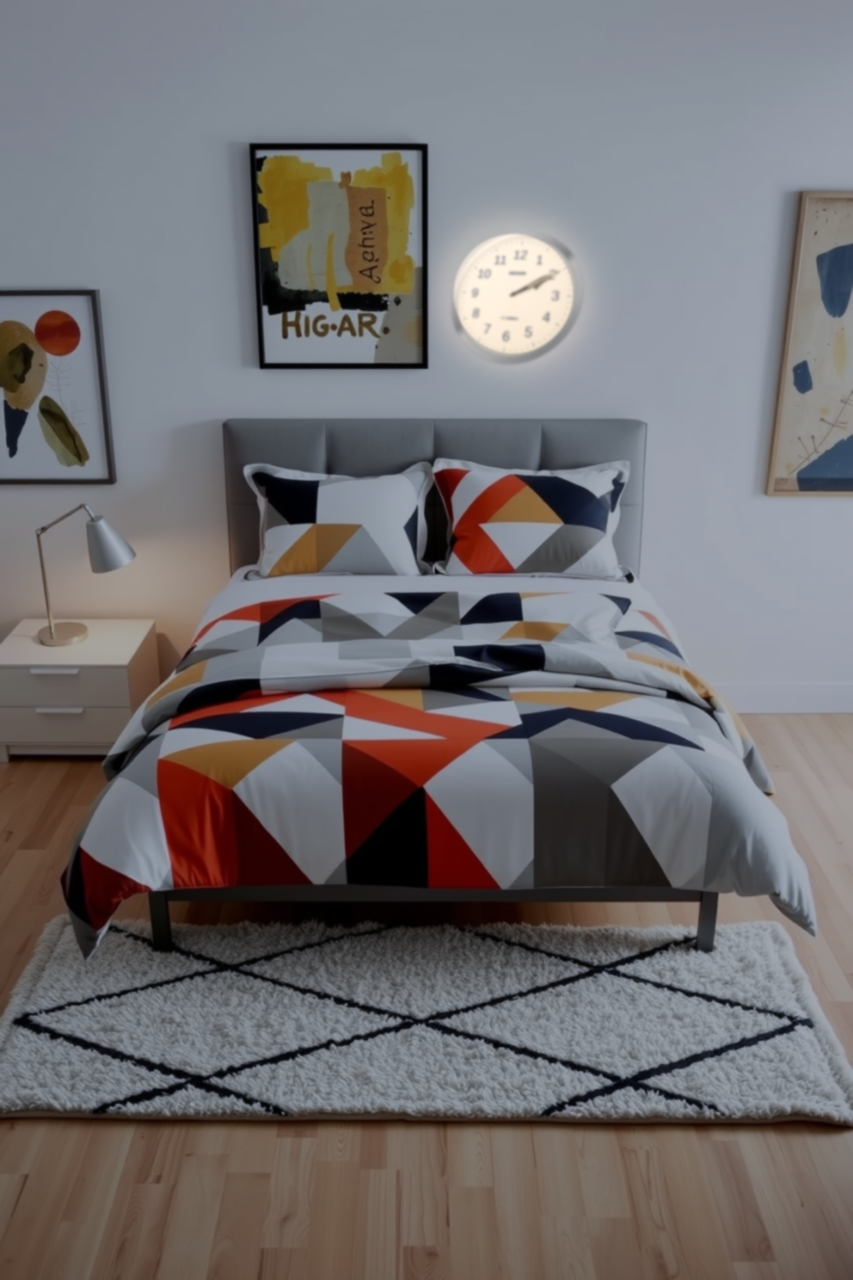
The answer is 2:10
